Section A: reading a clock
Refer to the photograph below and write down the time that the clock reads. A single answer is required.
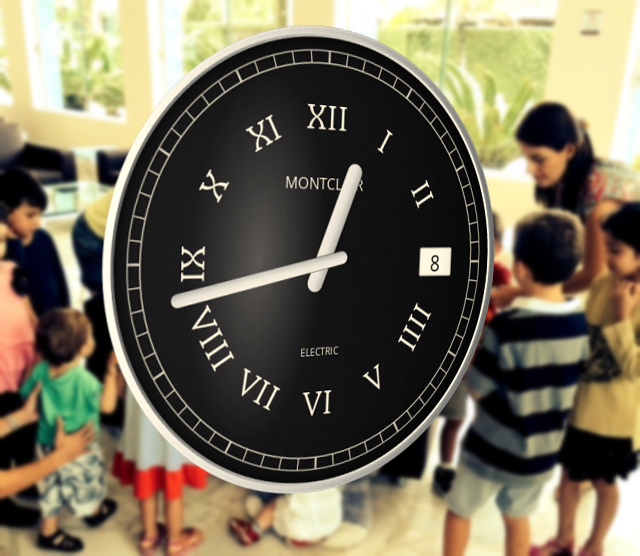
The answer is 12:43
